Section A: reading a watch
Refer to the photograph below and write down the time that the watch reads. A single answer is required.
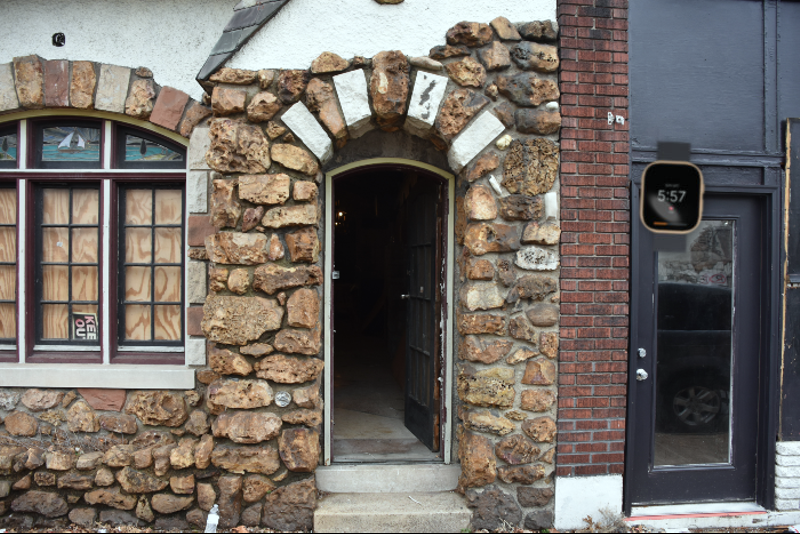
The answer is 5:57
